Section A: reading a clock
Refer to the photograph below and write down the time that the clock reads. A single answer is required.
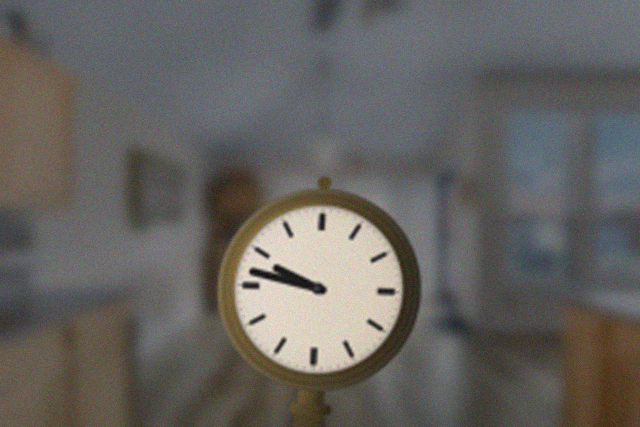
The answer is 9:47
